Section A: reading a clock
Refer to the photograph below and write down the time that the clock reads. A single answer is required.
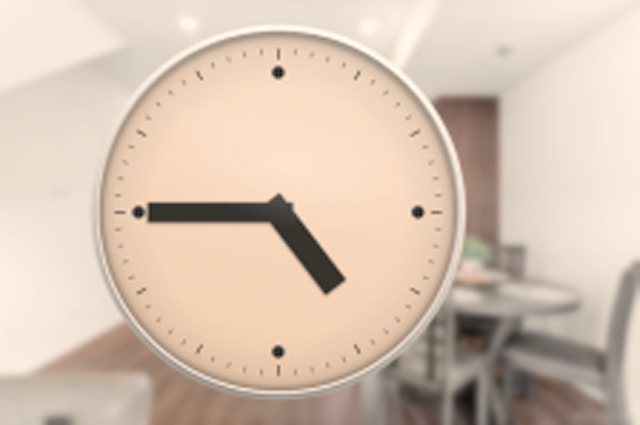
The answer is 4:45
